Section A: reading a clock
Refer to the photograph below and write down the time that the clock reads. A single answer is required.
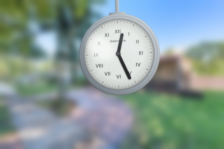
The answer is 12:26
